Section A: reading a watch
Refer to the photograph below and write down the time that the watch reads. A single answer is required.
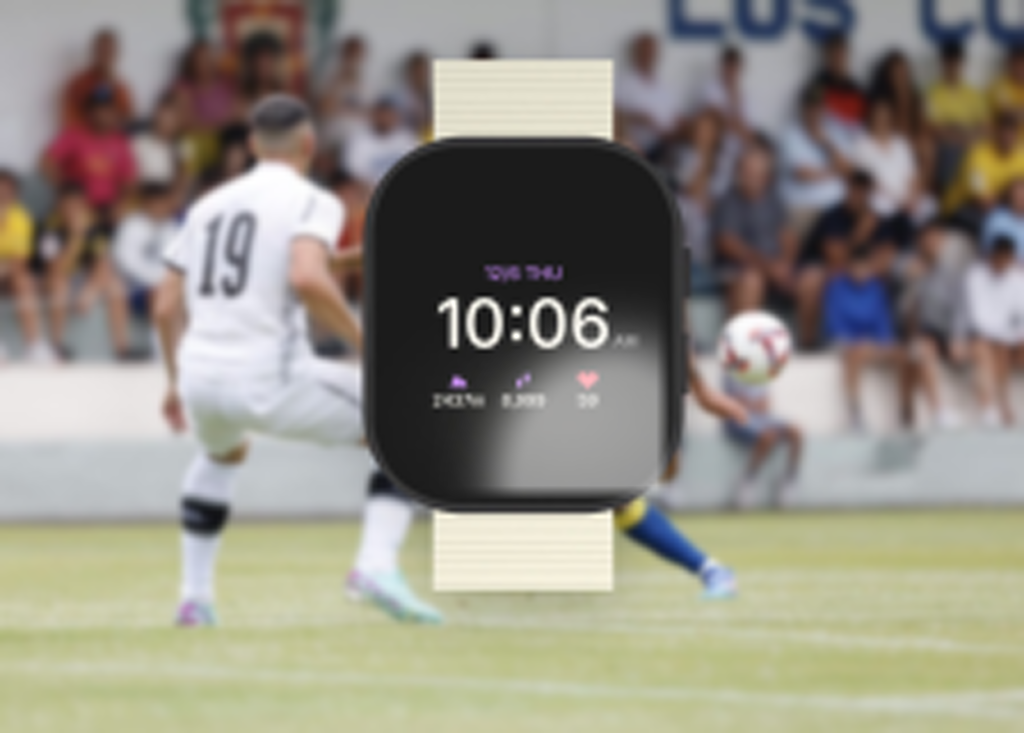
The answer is 10:06
